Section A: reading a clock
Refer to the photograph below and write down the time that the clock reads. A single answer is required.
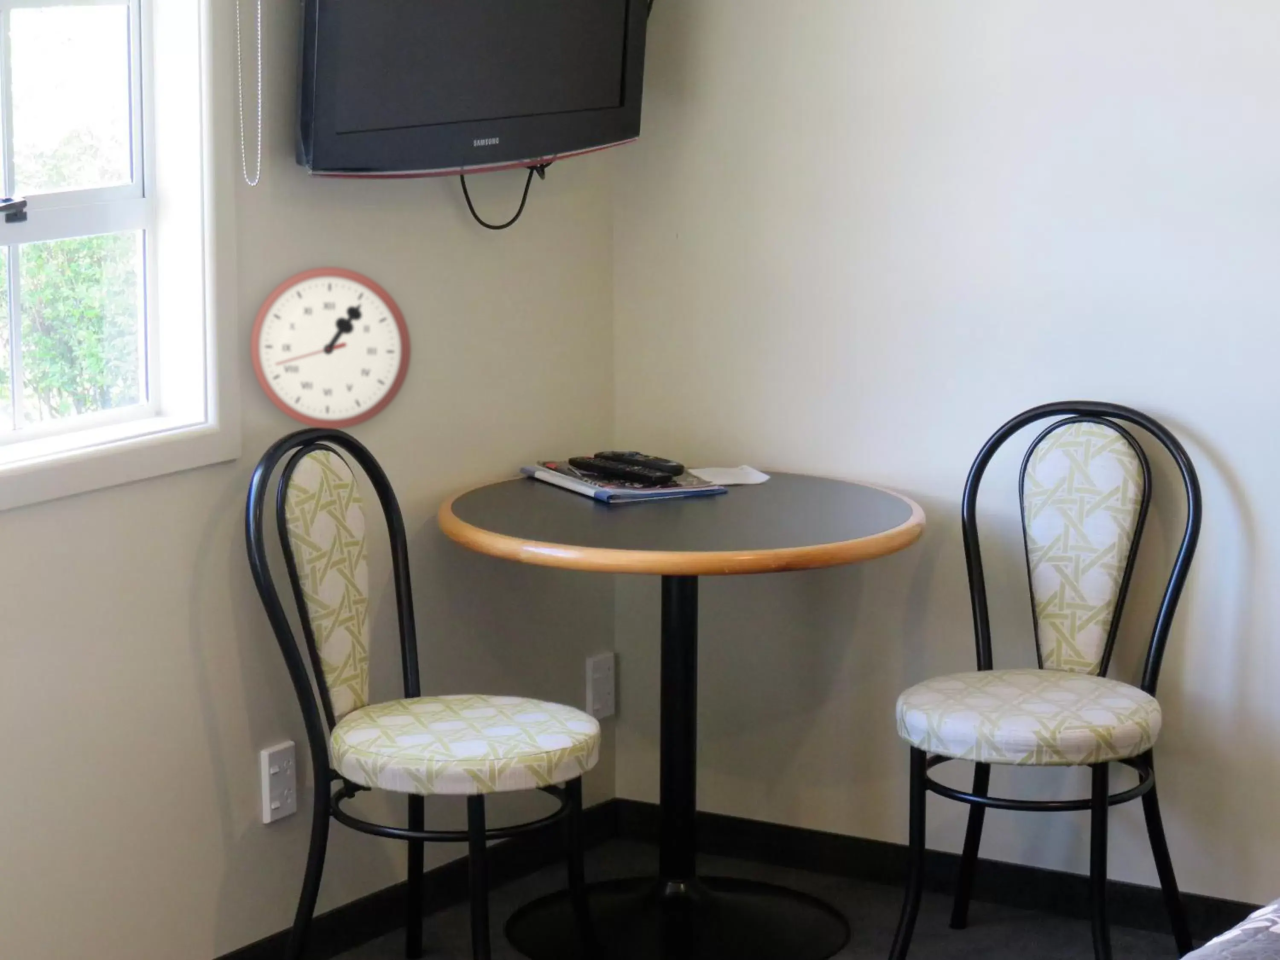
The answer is 1:05:42
